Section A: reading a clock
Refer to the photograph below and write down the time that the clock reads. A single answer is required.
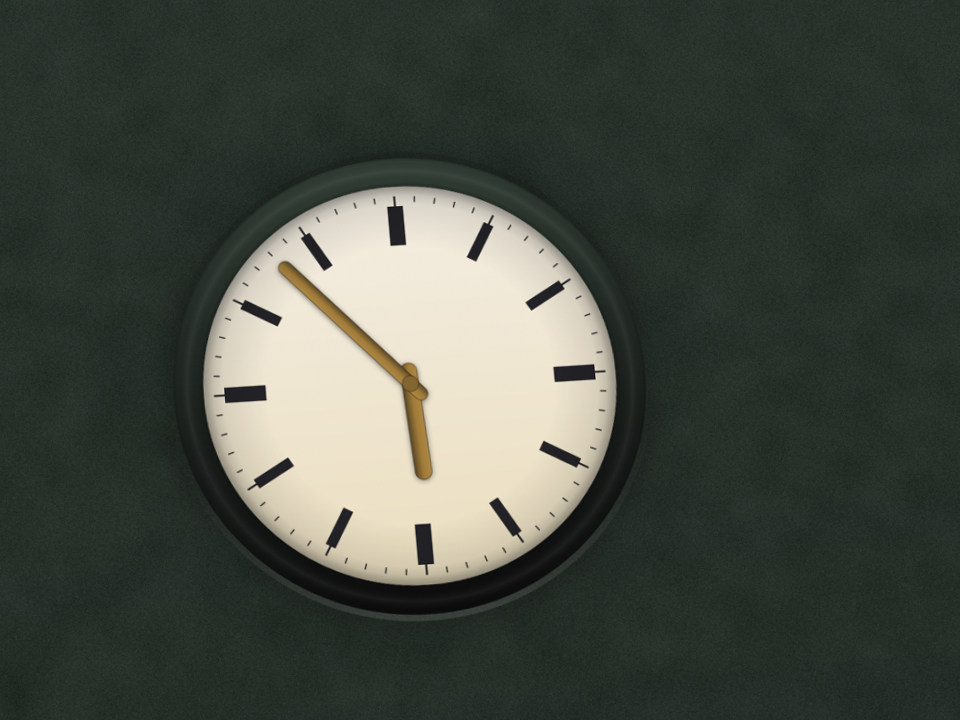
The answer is 5:53
